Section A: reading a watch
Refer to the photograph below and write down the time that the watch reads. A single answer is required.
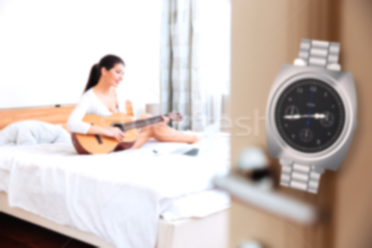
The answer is 2:43
